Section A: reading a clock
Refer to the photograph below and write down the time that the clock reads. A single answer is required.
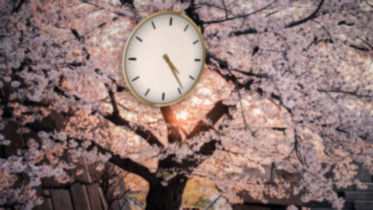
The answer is 4:24
